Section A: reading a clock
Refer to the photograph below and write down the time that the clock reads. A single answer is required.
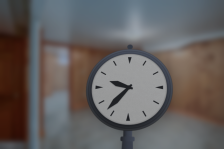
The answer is 9:37
